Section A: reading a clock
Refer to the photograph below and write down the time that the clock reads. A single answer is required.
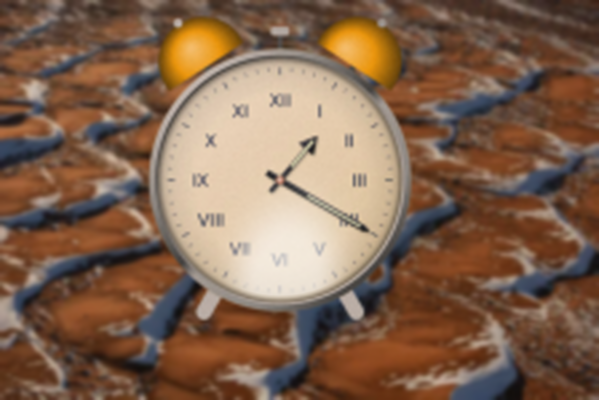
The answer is 1:20
